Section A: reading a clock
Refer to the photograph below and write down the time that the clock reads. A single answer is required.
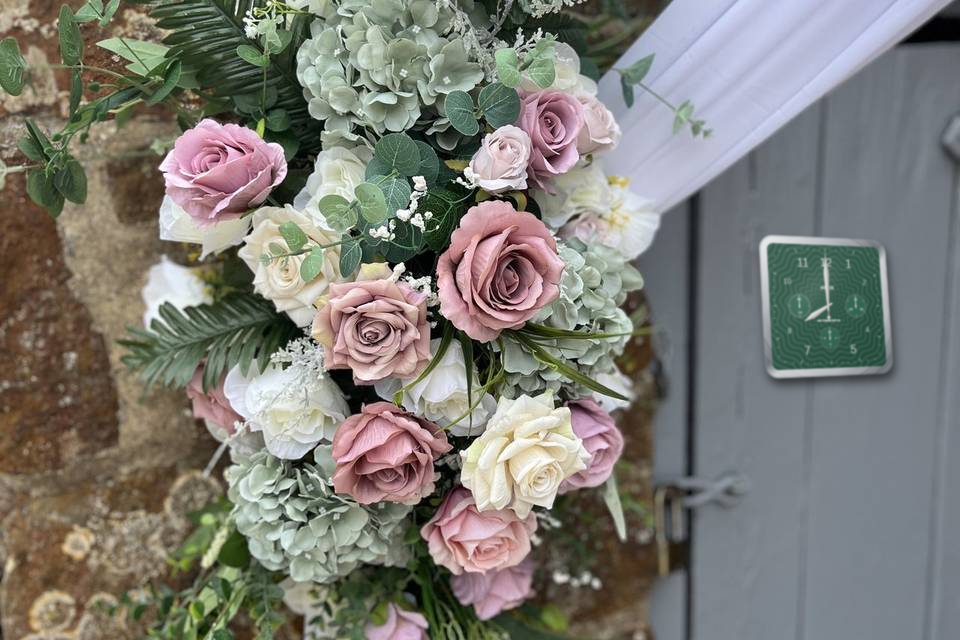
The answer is 8:00
